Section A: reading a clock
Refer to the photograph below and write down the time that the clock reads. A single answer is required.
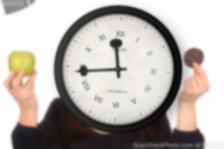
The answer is 11:44
